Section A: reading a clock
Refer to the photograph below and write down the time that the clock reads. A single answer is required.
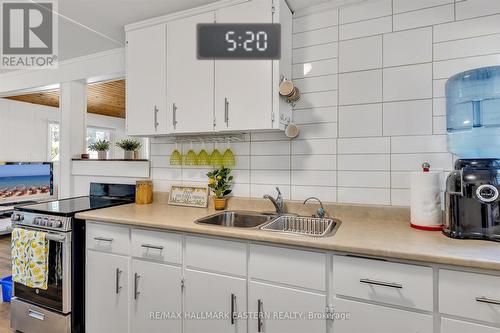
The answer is 5:20
